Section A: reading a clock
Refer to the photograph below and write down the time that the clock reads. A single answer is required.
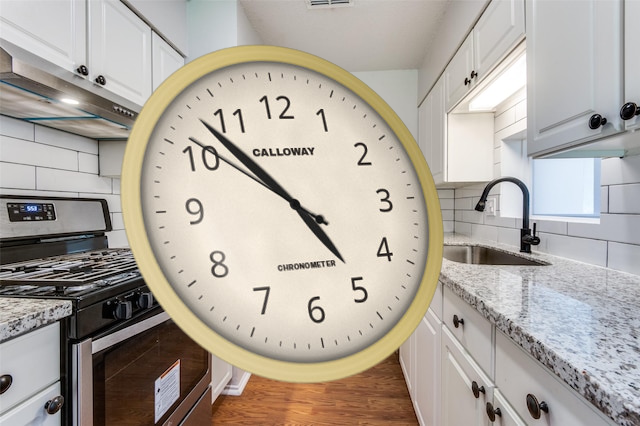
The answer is 4:52:51
